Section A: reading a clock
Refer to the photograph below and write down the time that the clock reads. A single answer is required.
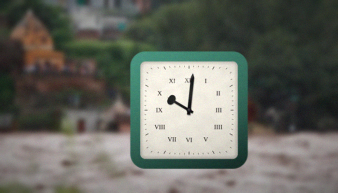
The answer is 10:01
